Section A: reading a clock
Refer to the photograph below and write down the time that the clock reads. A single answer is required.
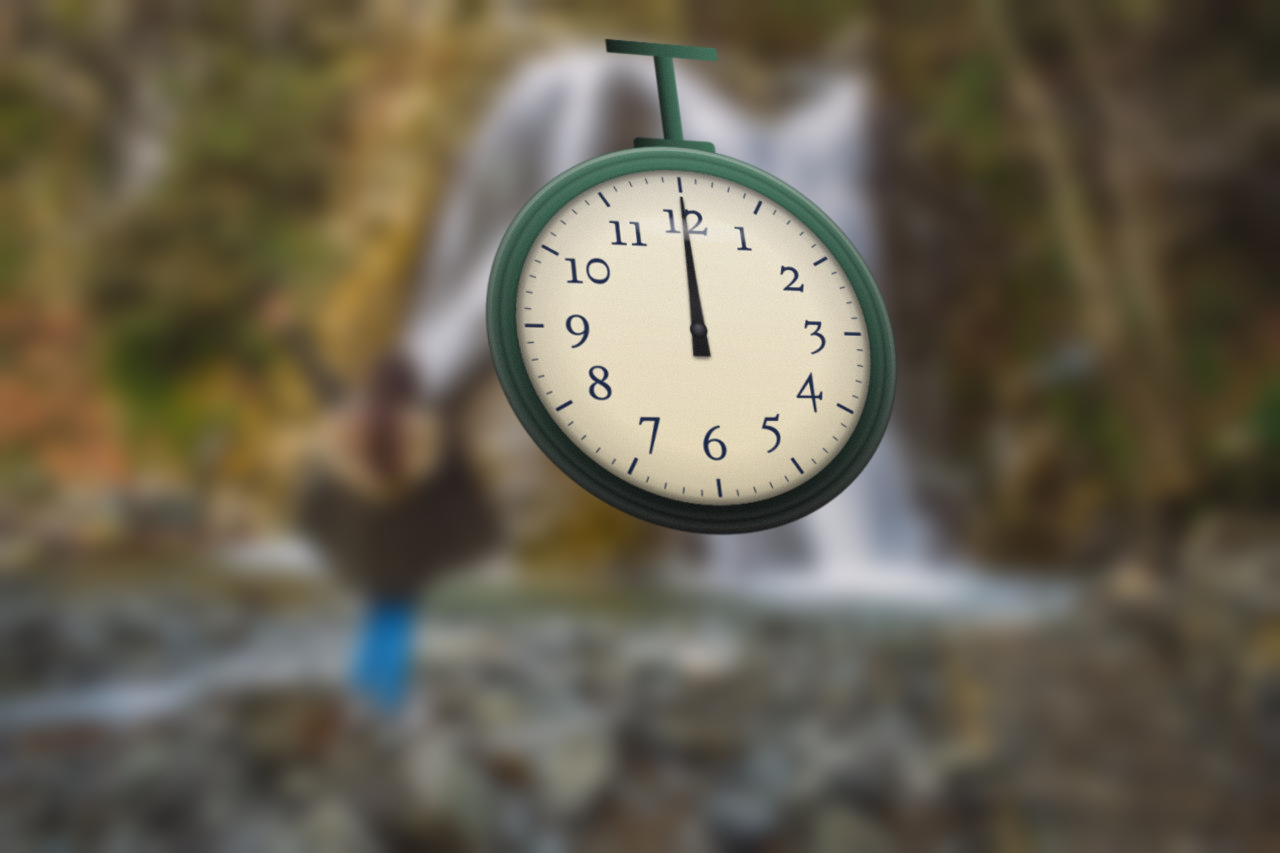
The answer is 12:00
